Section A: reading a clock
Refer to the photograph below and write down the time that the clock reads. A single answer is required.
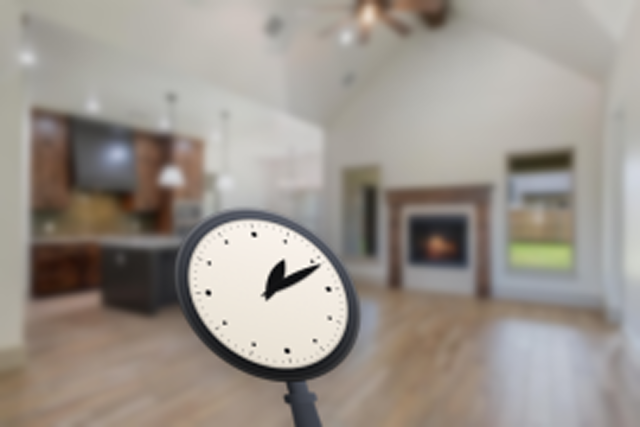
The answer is 1:11
